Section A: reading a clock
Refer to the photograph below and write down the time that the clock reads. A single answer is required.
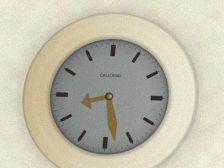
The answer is 8:28
